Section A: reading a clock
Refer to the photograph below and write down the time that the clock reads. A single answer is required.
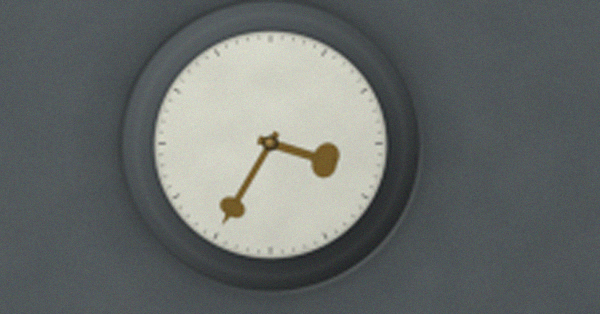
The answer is 3:35
